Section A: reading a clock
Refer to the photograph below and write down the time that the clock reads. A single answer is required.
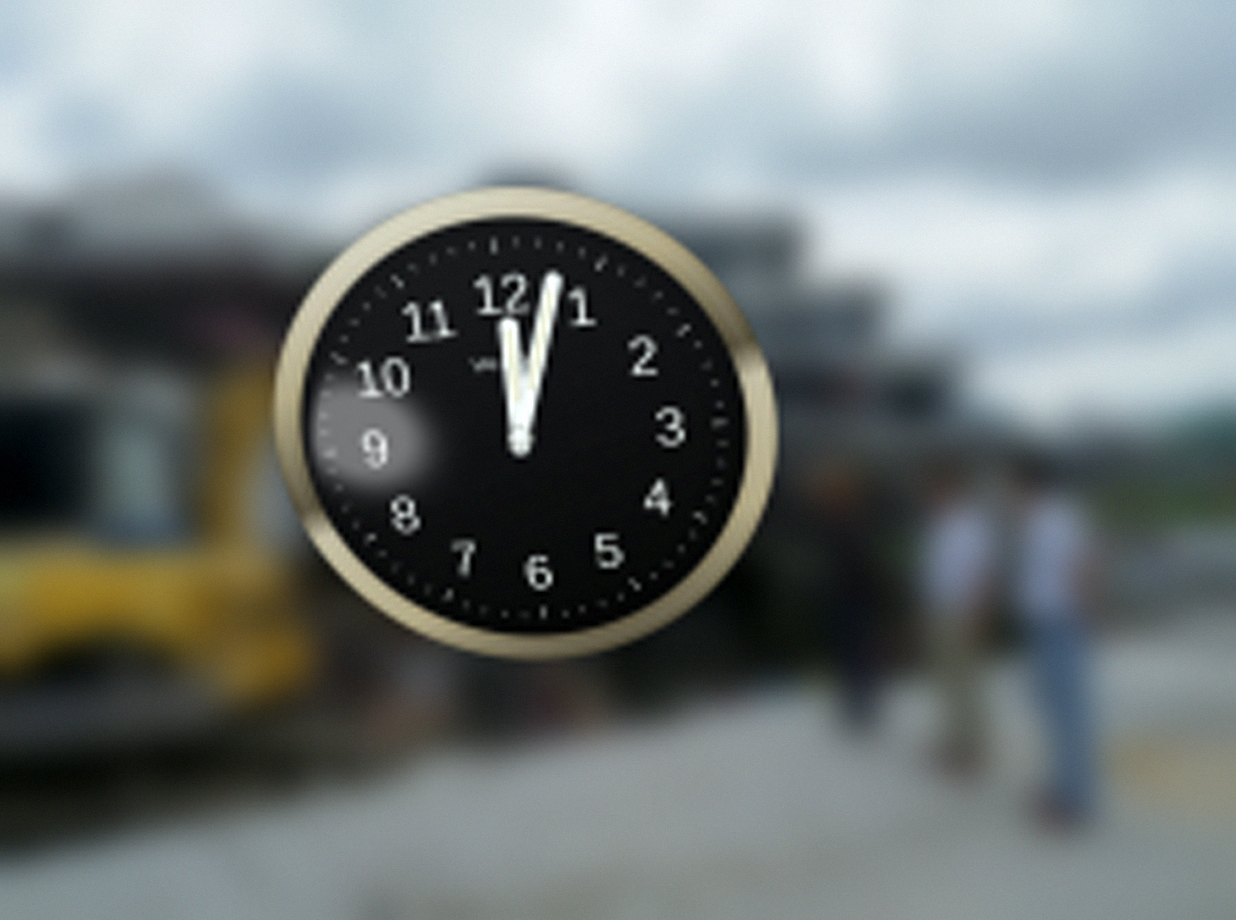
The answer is 12:03
